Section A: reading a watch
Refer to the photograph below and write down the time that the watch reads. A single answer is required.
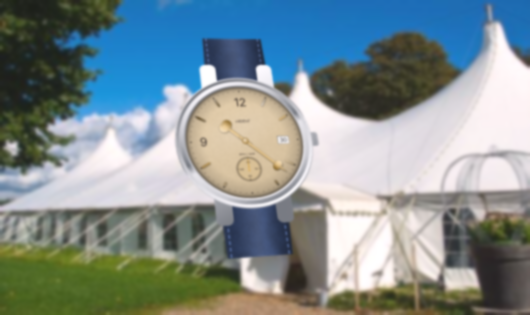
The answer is 10:22
